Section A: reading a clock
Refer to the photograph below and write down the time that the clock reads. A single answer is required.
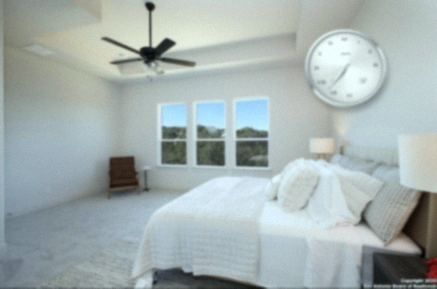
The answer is 7:37
